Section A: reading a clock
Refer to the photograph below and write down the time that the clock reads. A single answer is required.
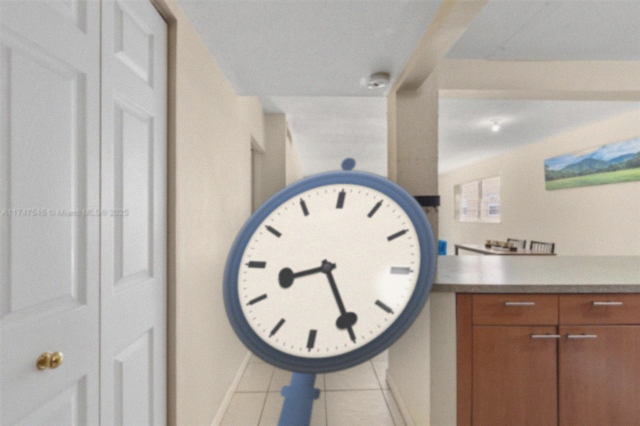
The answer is 8:25
